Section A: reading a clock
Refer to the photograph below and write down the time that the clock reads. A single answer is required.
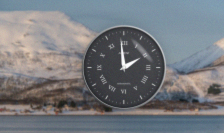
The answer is 1:59
